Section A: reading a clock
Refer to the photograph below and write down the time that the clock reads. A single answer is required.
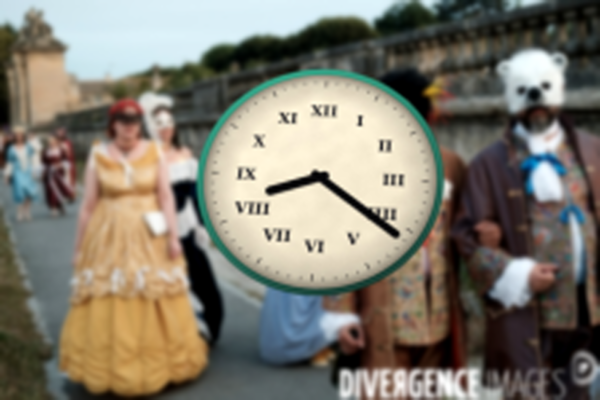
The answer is 8:21
